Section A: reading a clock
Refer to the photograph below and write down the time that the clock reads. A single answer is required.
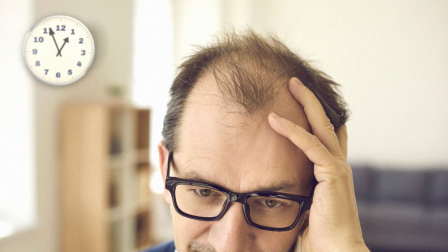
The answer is 12:56
